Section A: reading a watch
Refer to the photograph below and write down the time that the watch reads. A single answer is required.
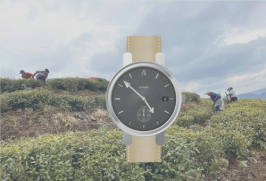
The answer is 4:52
